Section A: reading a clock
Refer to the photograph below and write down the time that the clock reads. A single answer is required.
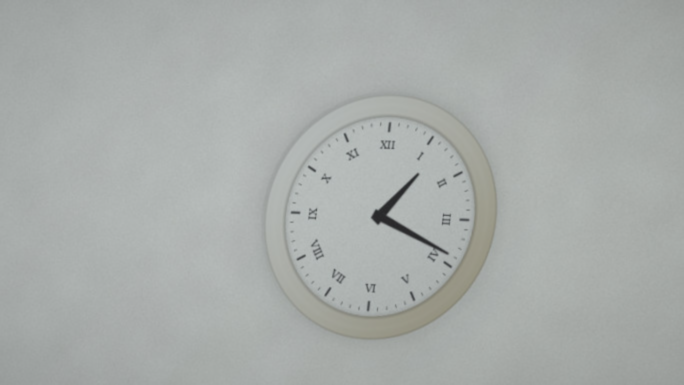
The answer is 1:19
